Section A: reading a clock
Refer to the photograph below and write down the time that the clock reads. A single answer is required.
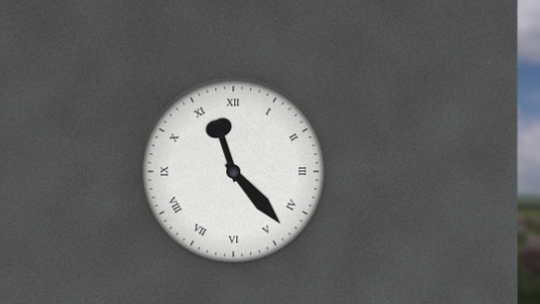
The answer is 11:23
